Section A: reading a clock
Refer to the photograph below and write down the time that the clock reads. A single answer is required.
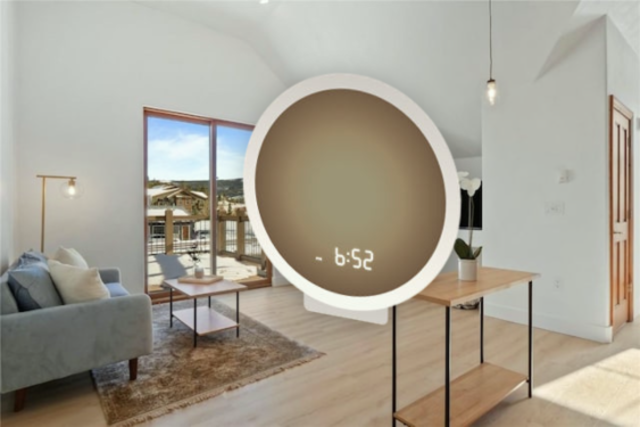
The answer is 6:52
